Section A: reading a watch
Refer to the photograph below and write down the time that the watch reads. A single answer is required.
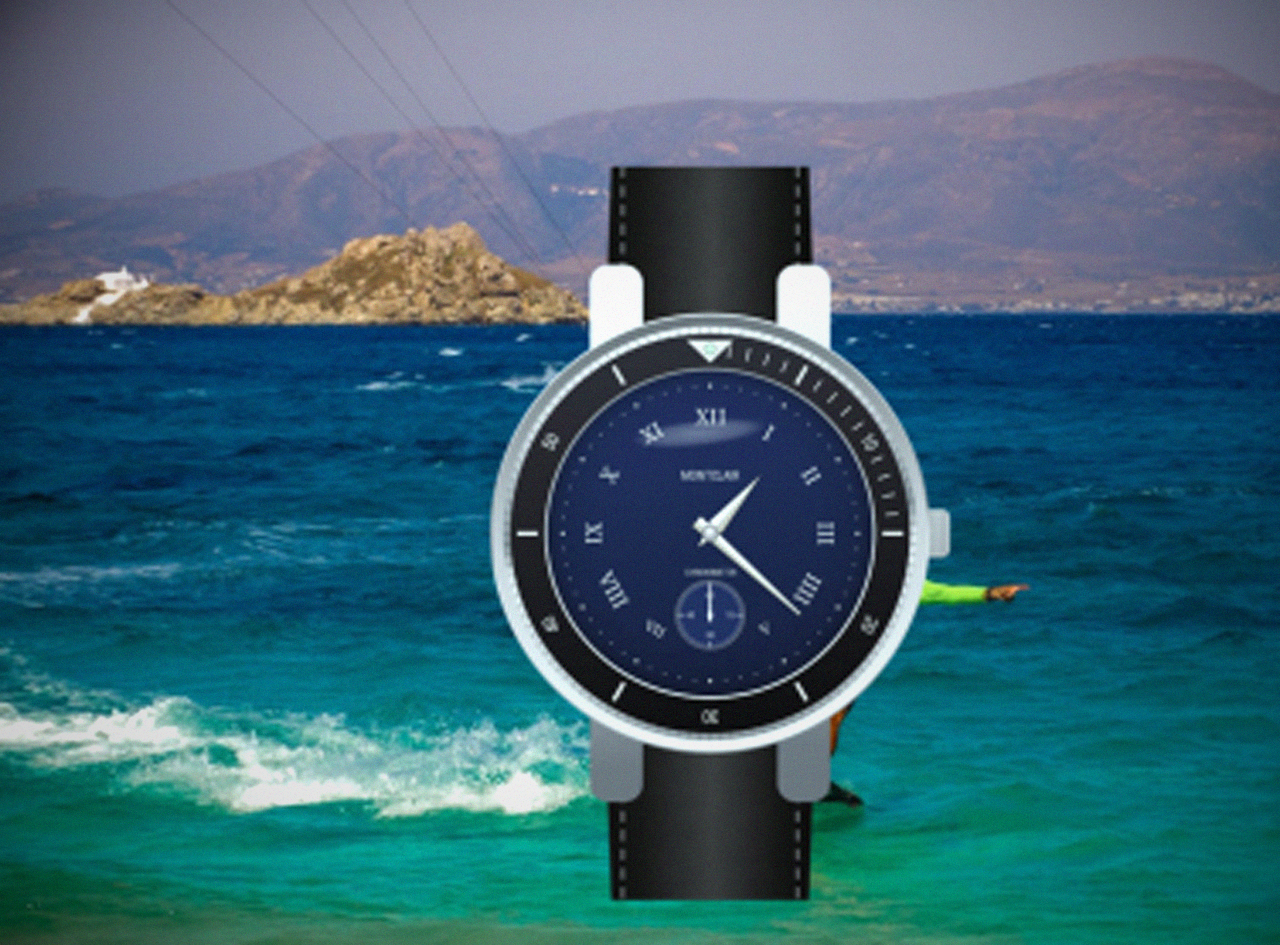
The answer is 1:22
